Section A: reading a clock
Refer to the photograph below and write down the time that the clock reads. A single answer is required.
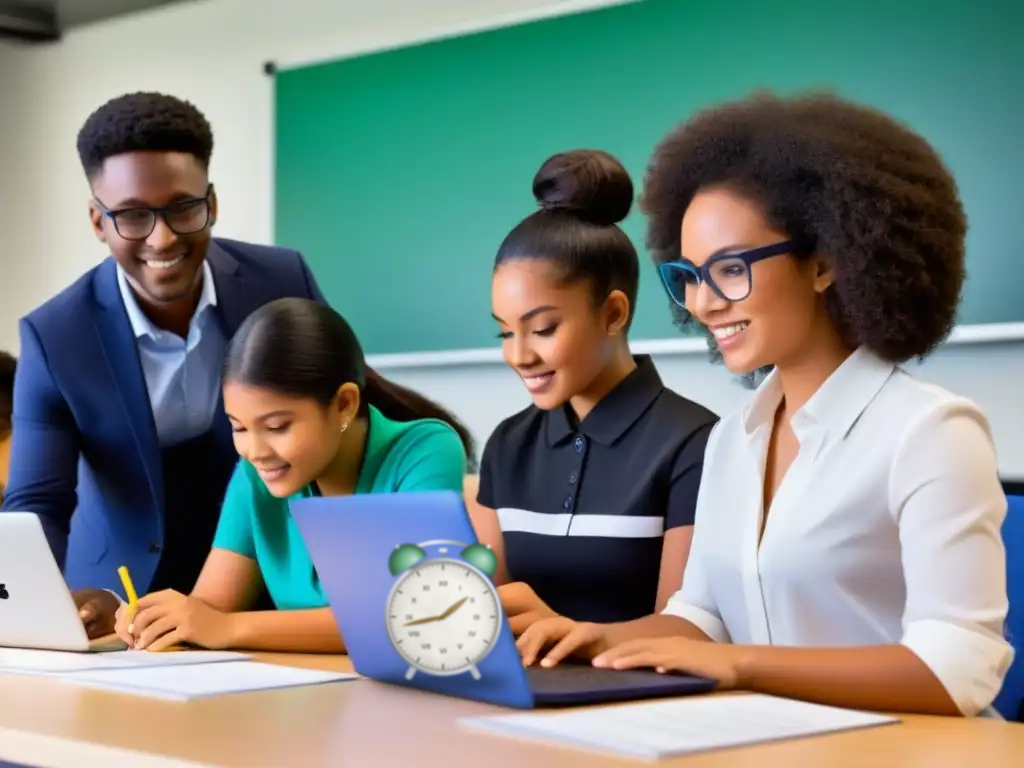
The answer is 1:43
